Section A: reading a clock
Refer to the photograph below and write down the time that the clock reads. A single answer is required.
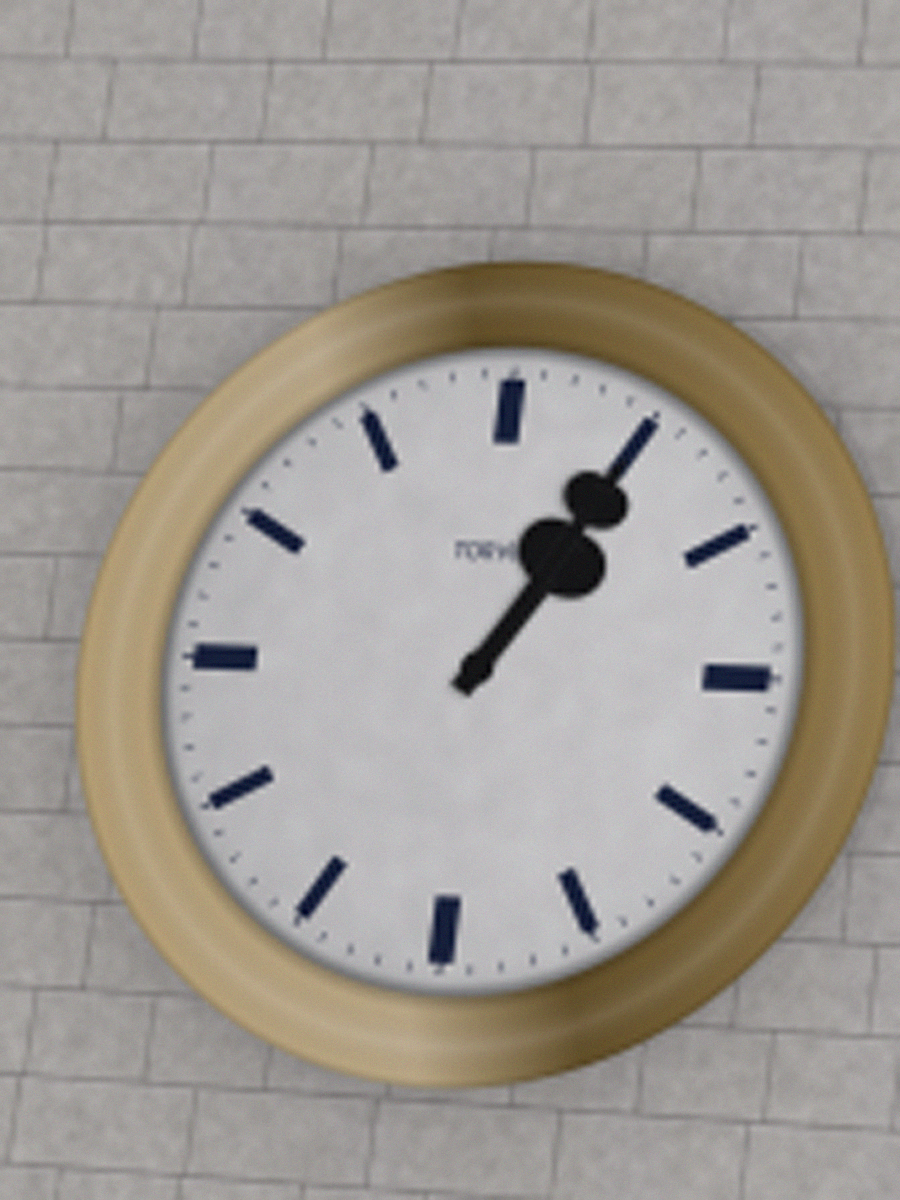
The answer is 1:05
